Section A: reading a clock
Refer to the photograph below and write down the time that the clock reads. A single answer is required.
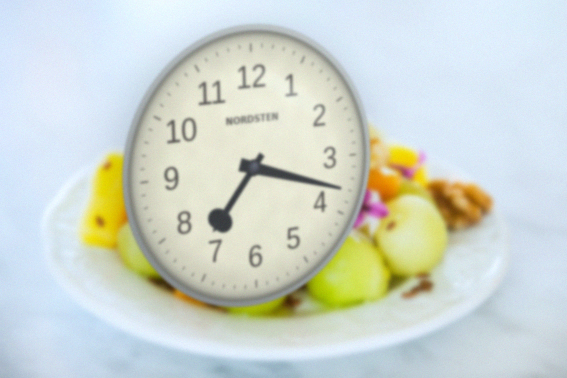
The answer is 7:18
